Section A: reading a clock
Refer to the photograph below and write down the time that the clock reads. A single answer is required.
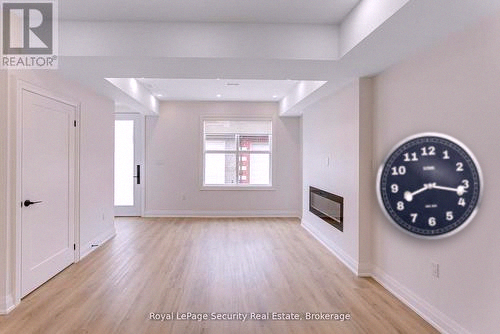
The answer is 8:17
